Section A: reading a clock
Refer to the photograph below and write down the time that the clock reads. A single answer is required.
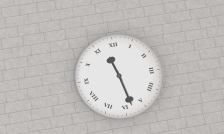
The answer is 11:28
